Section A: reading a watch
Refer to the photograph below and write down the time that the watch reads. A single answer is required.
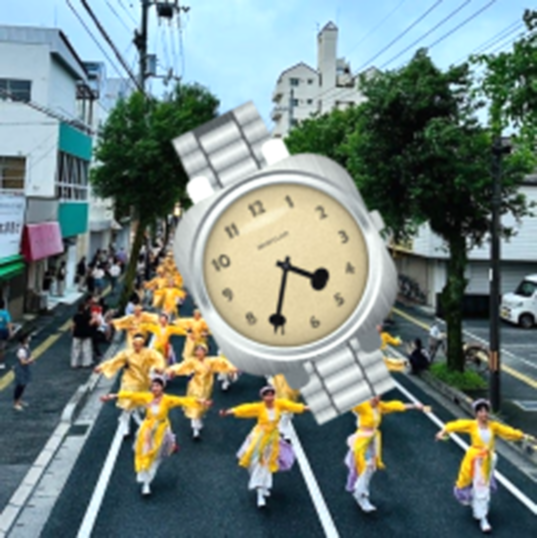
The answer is 4:36
